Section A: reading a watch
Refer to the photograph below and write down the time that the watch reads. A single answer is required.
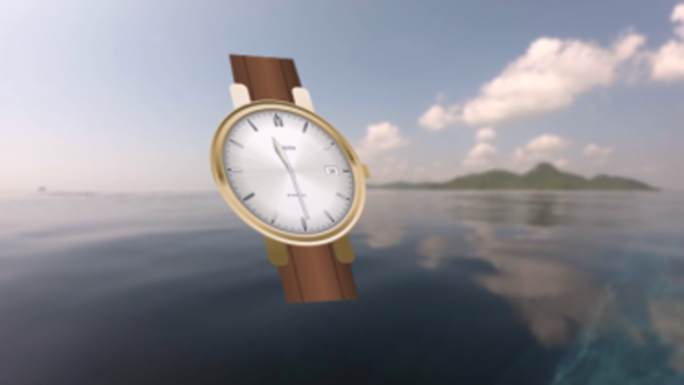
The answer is 11:29
